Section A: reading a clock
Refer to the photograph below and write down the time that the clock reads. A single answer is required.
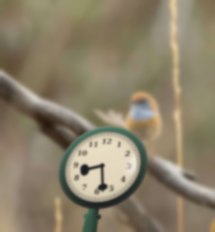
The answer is 8:28
